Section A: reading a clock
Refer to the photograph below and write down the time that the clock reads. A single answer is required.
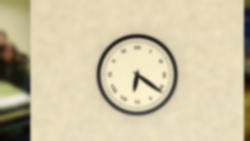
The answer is 6:21
